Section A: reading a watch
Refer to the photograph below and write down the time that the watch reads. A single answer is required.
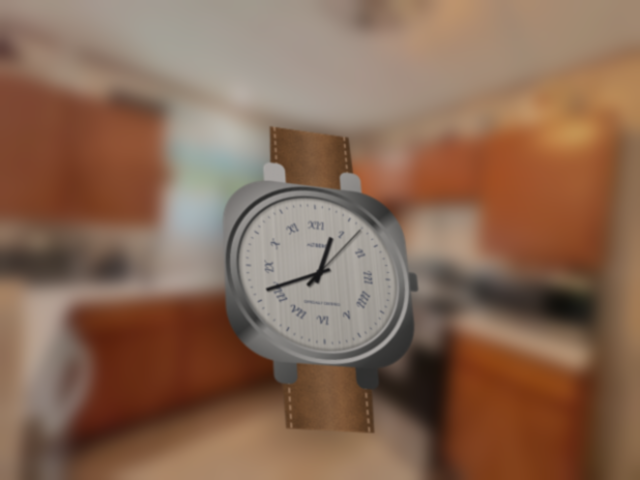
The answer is 12:41:07
